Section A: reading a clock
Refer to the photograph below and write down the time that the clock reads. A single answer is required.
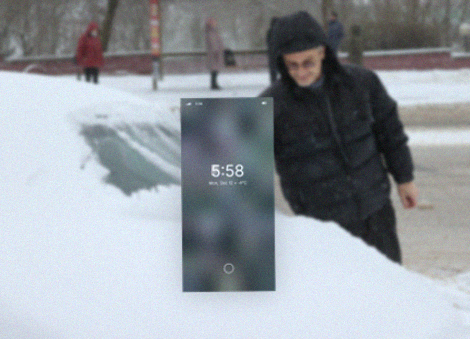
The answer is 5:58
